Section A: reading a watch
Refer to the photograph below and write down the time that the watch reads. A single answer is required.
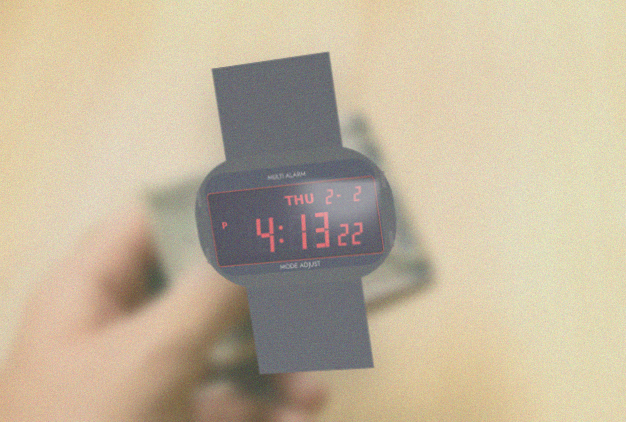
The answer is 4:13:22
